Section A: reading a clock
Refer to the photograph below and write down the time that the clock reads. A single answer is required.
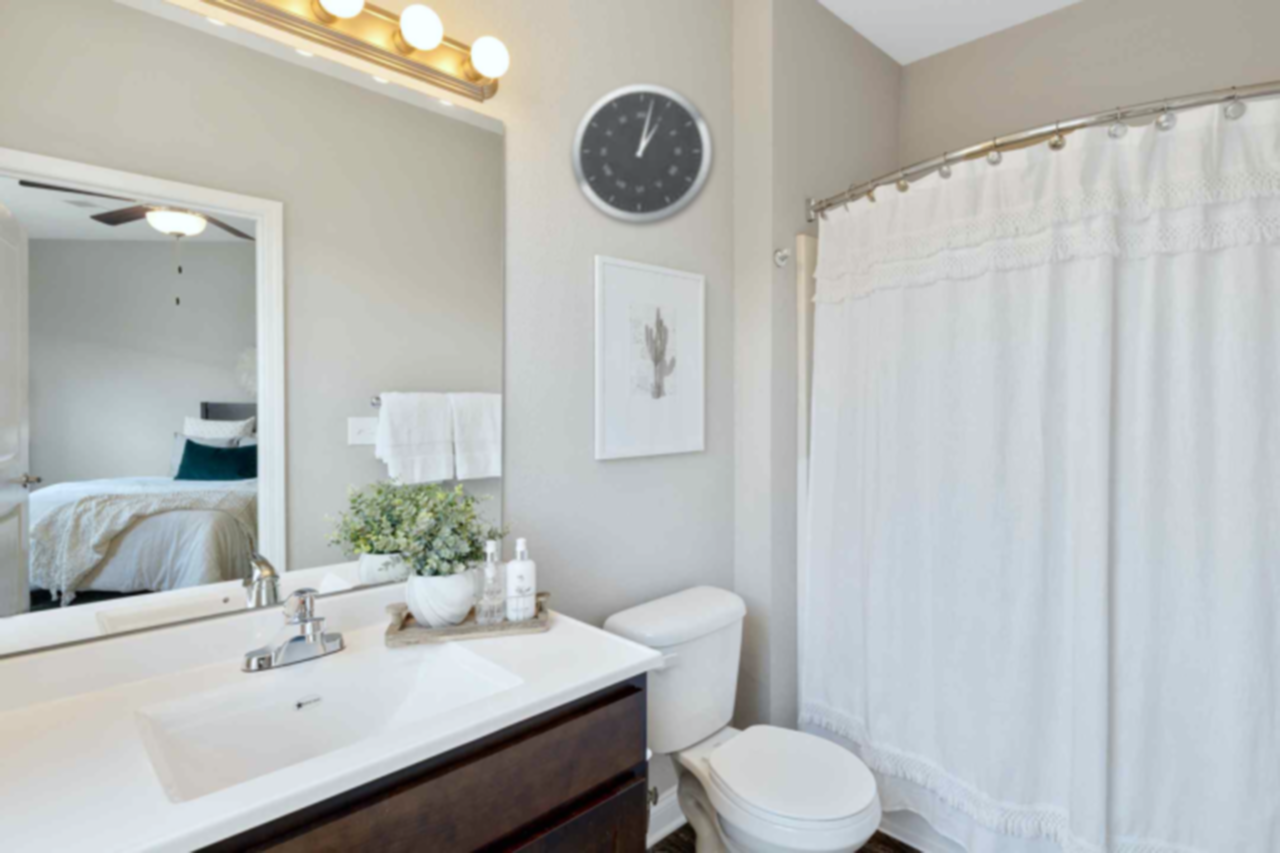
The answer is 1:02
